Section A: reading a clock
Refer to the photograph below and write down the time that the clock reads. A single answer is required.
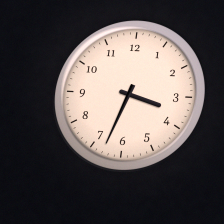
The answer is 3:33
